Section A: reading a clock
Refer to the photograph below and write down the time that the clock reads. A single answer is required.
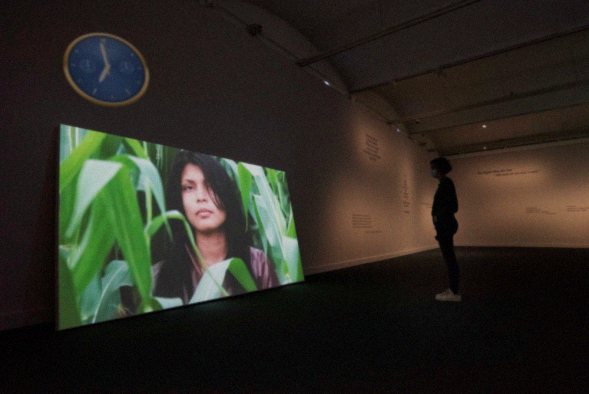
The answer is 6:59
